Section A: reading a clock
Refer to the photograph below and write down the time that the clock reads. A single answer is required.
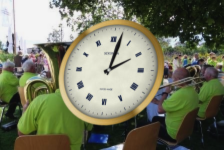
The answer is 2:02
